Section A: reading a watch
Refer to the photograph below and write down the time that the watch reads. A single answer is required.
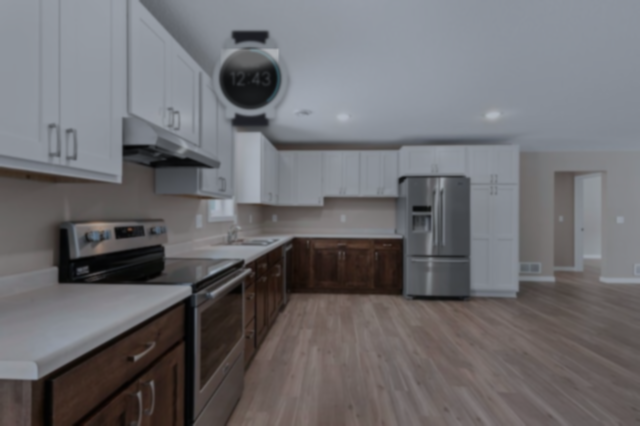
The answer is 12:43
